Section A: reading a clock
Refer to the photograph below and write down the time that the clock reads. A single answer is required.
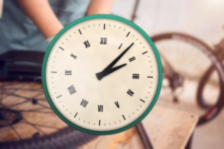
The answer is 2:07
